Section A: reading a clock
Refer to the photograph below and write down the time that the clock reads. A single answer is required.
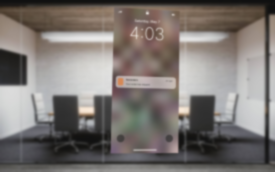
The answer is 4:03
